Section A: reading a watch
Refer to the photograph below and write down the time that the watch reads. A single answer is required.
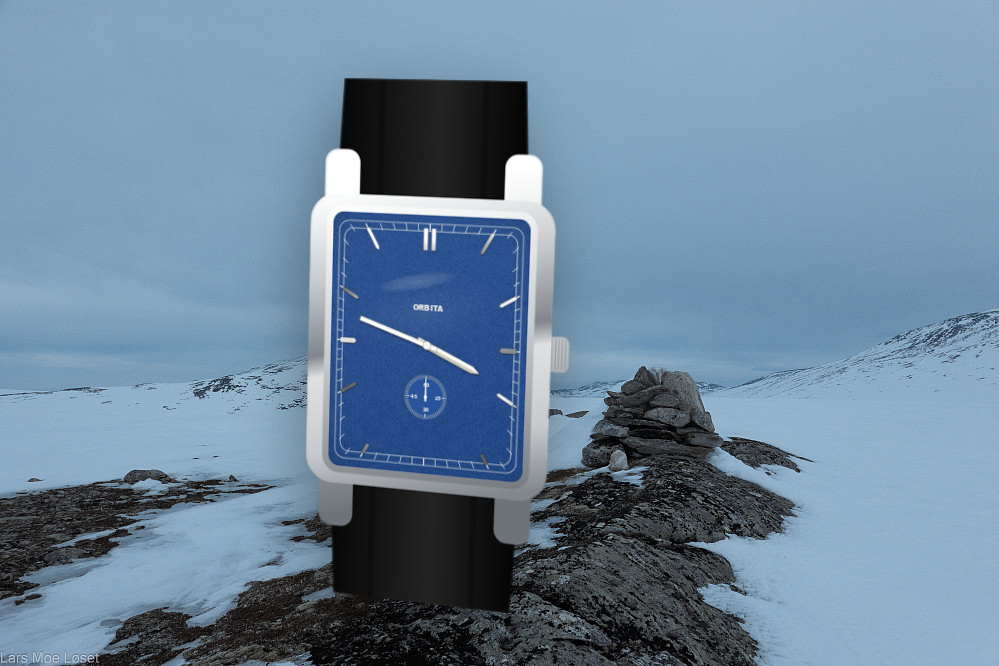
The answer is 3:48
